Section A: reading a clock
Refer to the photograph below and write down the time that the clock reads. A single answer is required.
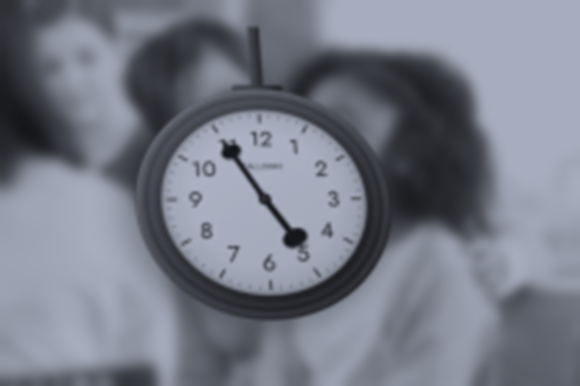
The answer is 4:55
